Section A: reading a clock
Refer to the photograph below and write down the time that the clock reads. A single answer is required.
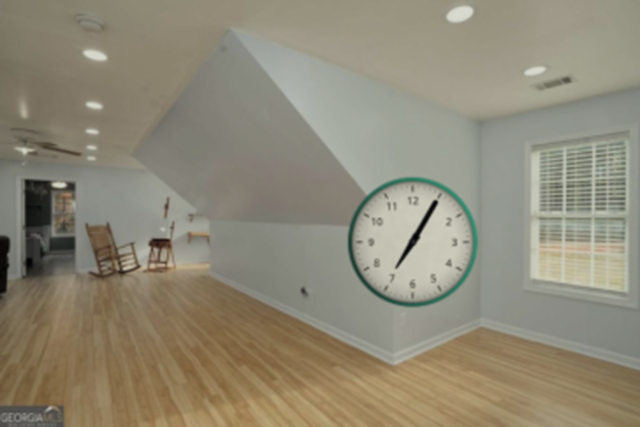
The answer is 7:05
